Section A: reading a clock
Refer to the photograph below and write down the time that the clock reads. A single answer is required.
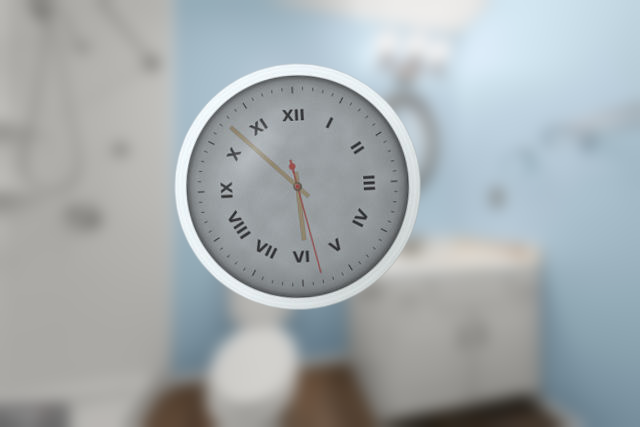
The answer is 5:52:28
